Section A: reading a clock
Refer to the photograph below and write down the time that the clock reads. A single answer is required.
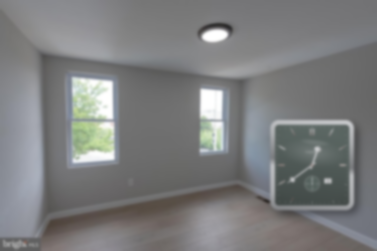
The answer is 12:39
